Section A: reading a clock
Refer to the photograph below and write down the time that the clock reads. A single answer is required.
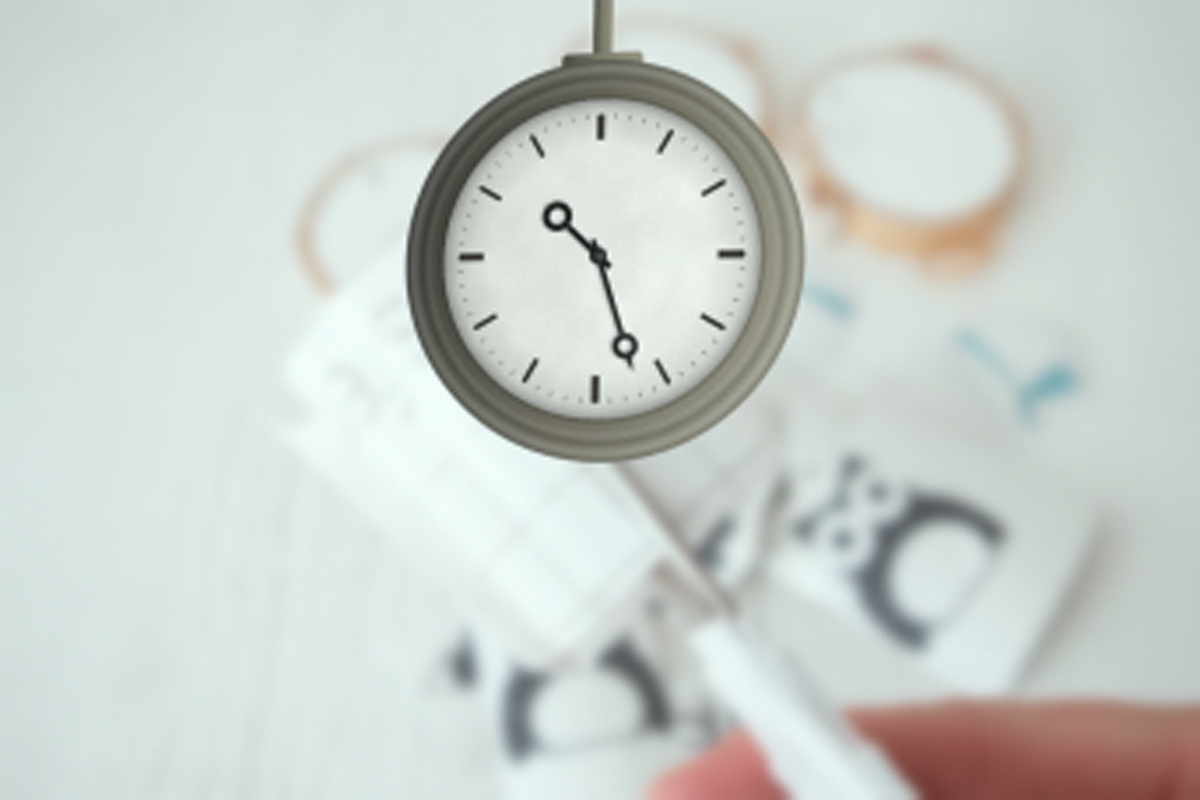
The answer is 10:27
